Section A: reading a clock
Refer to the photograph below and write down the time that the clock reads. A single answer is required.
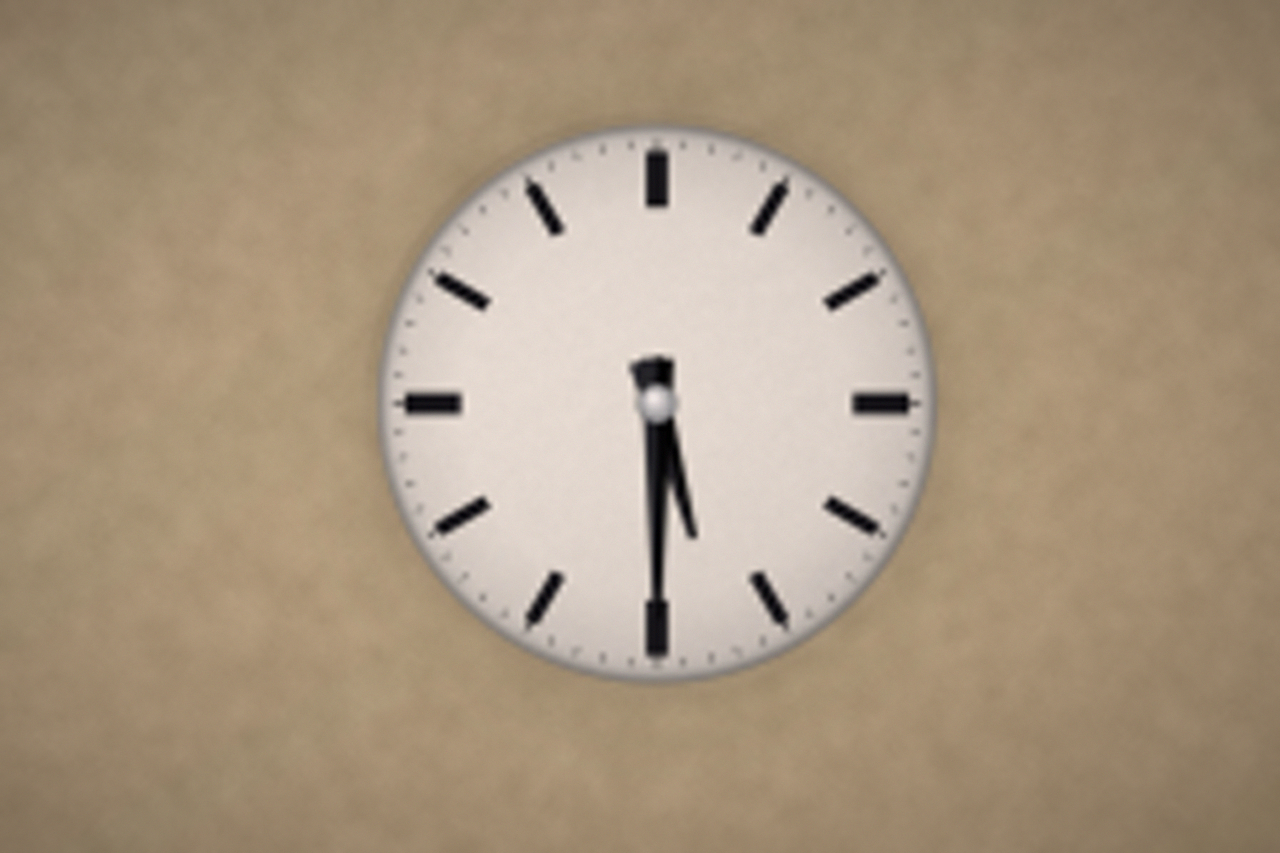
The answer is 5:30
